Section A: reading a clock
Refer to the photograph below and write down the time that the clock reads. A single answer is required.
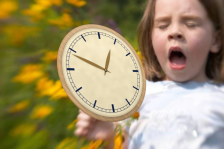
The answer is 12:49
